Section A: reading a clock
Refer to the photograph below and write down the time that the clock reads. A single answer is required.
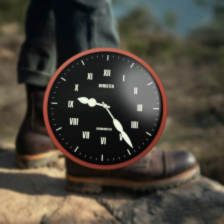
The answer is 9:24
